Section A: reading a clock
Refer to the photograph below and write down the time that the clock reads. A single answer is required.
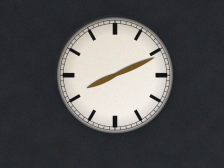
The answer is 8:11
